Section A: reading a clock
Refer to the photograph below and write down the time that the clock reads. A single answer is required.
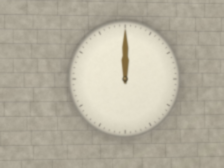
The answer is 12:00
